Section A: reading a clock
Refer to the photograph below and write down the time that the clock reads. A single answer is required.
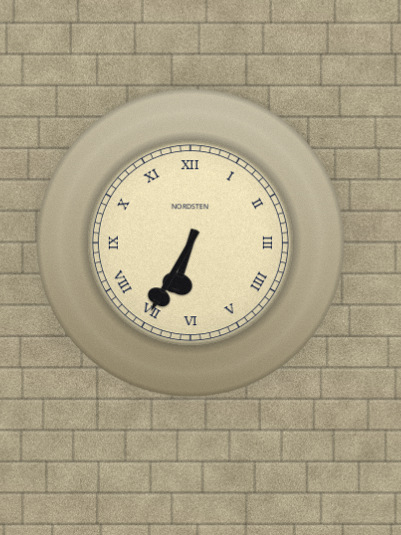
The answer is 6:35
